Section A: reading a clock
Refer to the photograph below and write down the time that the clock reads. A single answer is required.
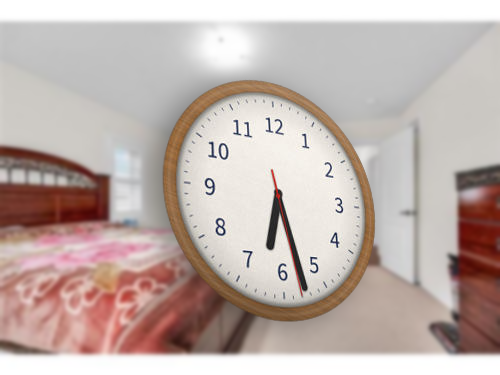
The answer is 6:27:28
